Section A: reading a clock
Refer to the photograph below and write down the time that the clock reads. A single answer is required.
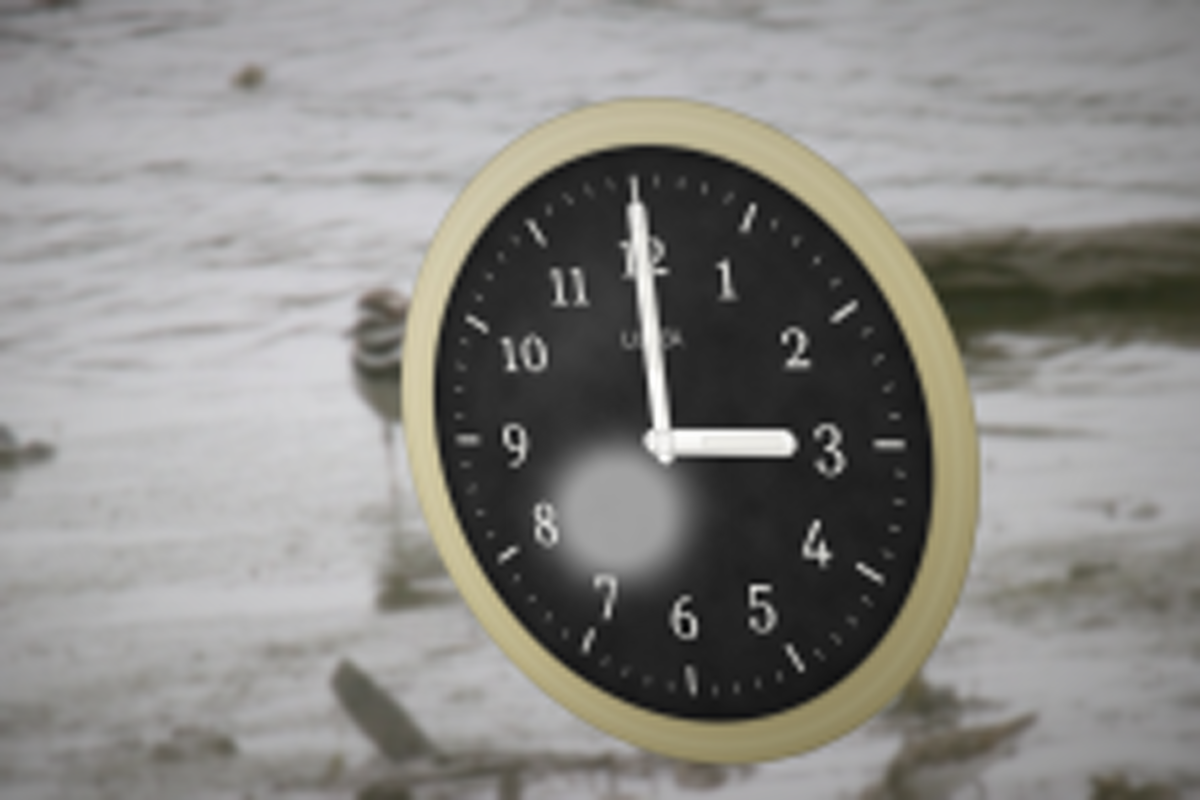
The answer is 3:00
